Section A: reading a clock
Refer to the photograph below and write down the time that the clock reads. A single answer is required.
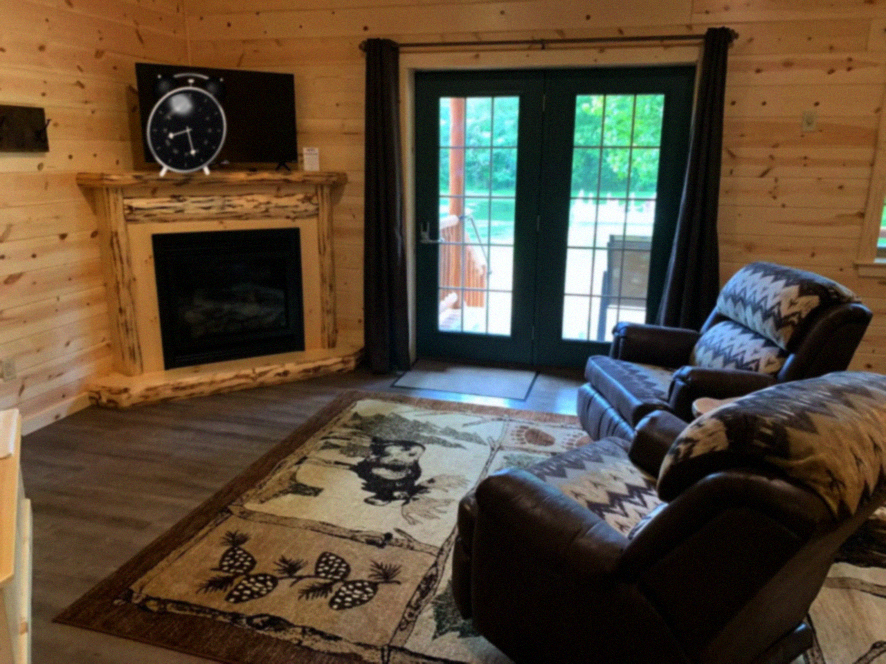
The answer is 8:27
